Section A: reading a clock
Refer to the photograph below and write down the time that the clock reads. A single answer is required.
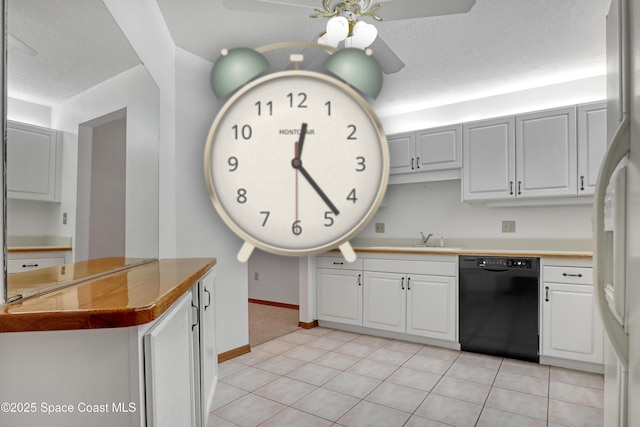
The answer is 12:23:30
